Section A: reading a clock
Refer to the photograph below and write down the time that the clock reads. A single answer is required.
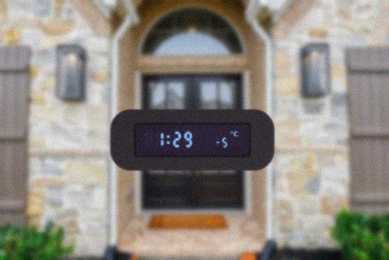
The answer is 1:29
